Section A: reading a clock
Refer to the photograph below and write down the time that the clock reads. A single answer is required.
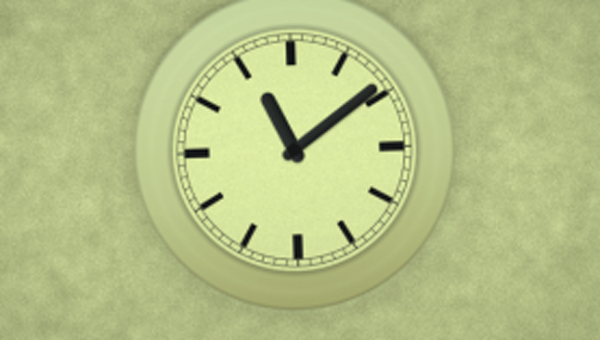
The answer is 11:09
